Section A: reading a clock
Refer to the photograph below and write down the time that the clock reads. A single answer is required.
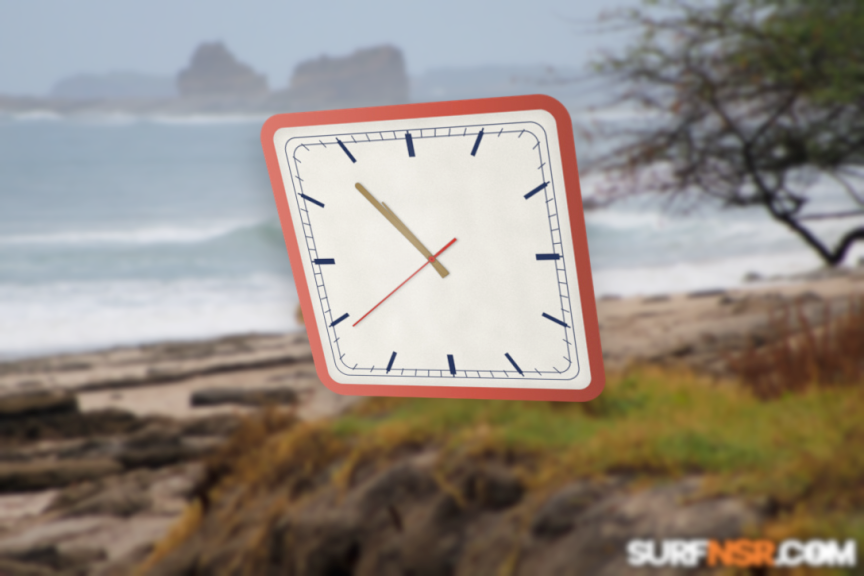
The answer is 10:53:39
